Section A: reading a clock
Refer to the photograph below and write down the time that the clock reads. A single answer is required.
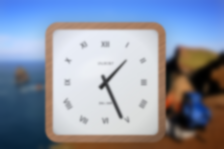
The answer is 1:26
